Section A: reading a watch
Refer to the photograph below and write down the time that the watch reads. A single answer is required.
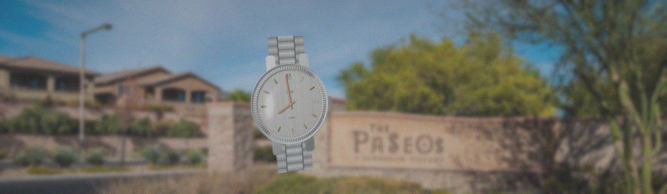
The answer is 7:59
